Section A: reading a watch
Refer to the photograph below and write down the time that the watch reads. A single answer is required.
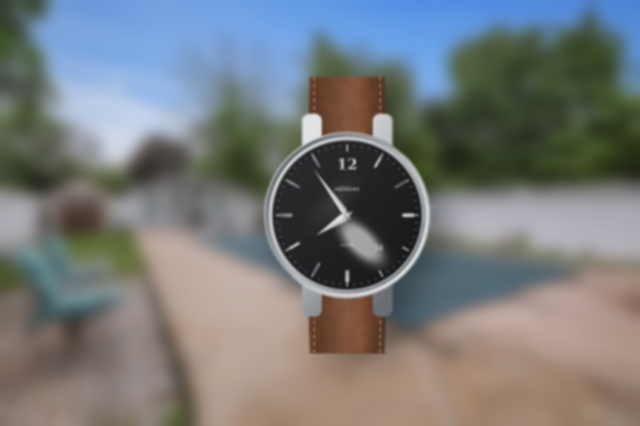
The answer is 7:54
